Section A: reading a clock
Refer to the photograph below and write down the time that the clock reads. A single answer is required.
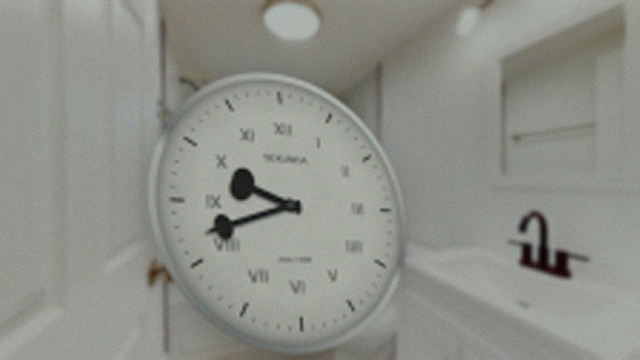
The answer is 9:42
